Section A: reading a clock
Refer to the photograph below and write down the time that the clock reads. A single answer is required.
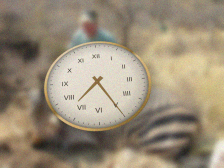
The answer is 7:25
